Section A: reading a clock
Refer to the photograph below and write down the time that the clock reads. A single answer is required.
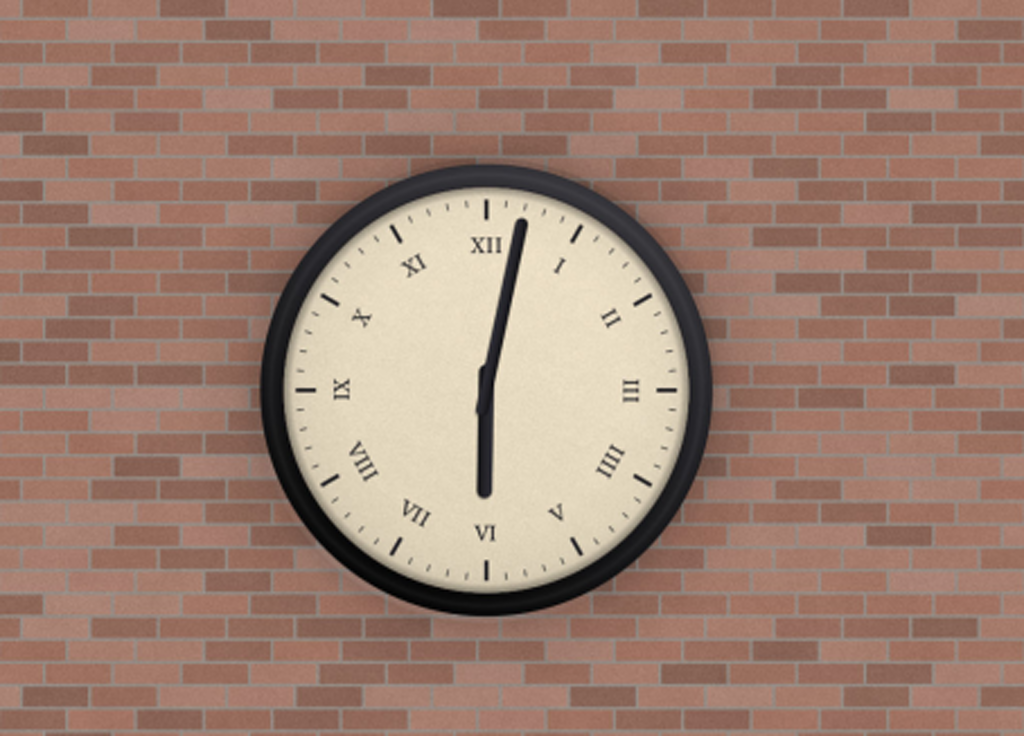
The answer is 6:02
